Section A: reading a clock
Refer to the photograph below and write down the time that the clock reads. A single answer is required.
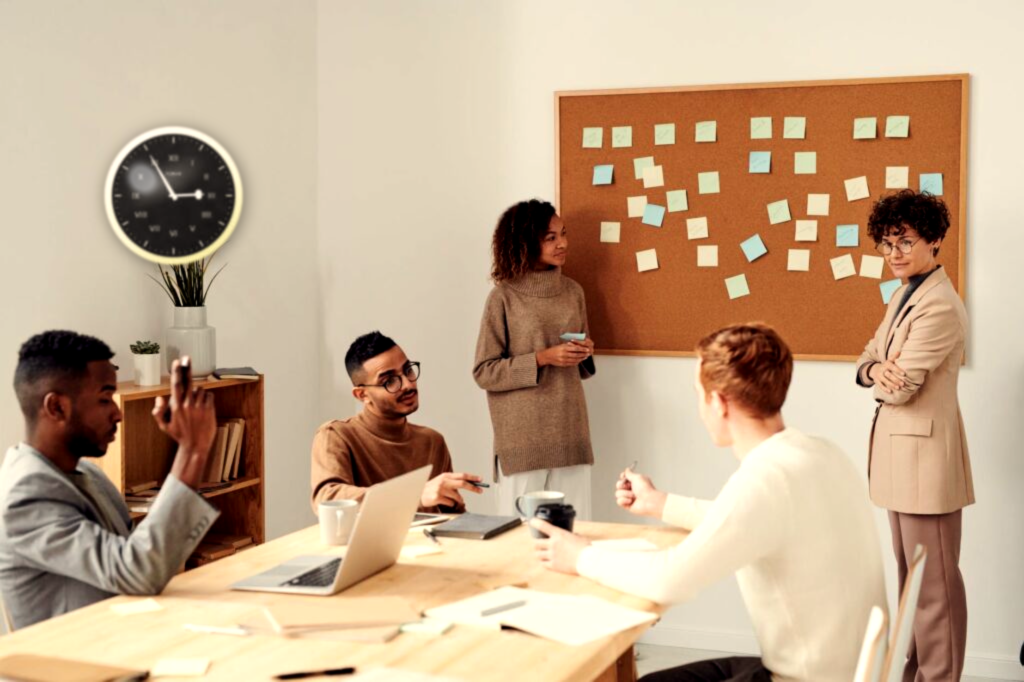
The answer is 2:55
